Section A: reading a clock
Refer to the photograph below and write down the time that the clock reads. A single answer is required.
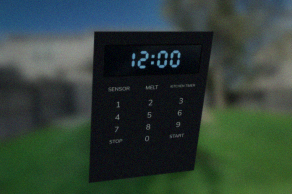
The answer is 12:00
